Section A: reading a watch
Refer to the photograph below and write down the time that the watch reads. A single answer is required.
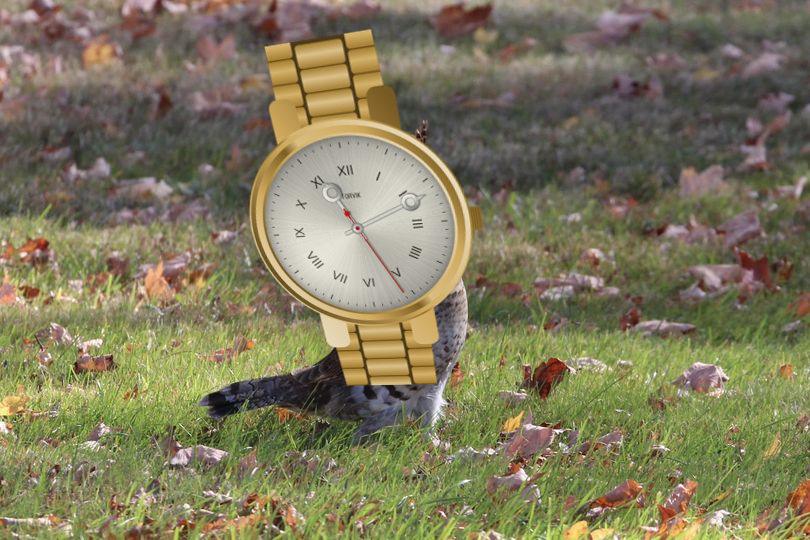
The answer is 11:11:26
